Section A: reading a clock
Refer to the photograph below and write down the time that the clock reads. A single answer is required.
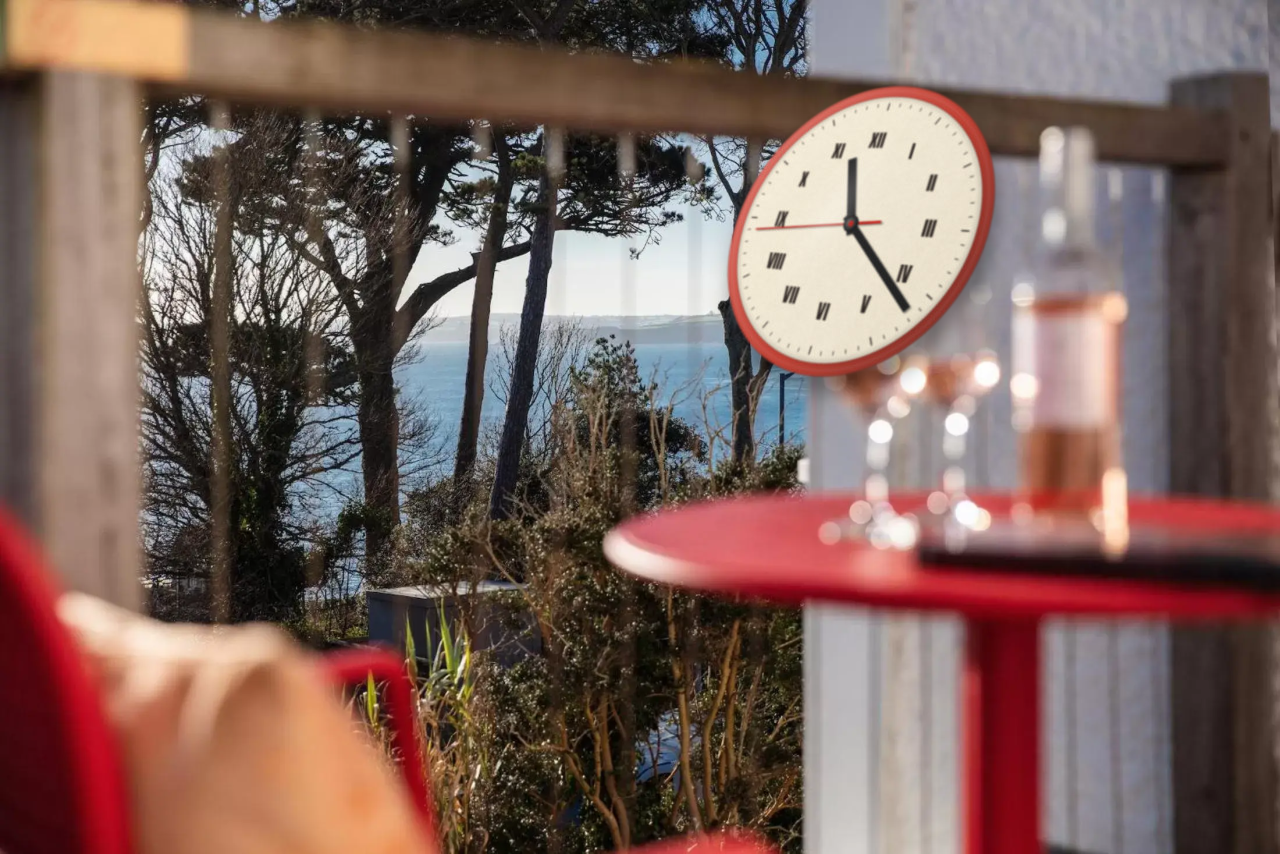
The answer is 11:21:44
